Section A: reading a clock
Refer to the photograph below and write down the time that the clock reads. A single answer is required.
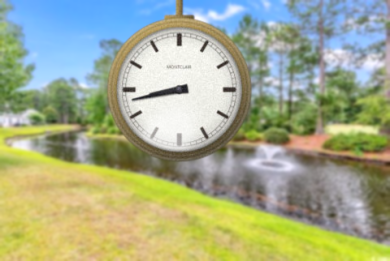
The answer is 8:43
